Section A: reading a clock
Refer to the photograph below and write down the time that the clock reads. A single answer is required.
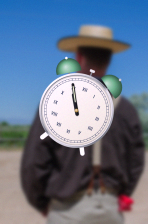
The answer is 10:55
